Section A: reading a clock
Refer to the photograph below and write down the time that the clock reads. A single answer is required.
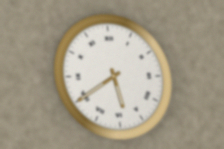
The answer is 5:40
